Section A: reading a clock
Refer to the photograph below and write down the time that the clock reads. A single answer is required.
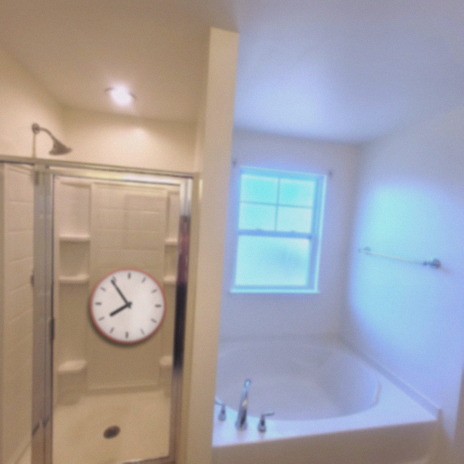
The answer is 7:54
